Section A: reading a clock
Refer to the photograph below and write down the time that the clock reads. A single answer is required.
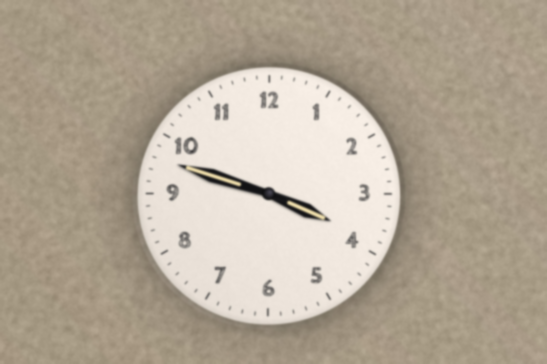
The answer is 3:48
